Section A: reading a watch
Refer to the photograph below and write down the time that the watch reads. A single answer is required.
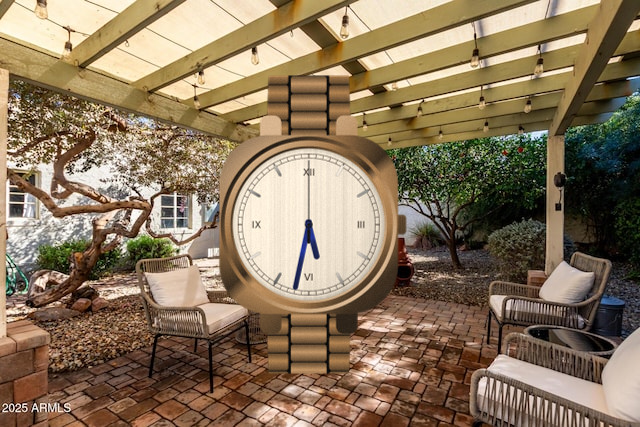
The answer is 5:32:00
